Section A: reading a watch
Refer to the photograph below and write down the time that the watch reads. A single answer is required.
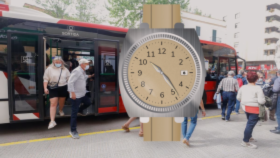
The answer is 10:24
